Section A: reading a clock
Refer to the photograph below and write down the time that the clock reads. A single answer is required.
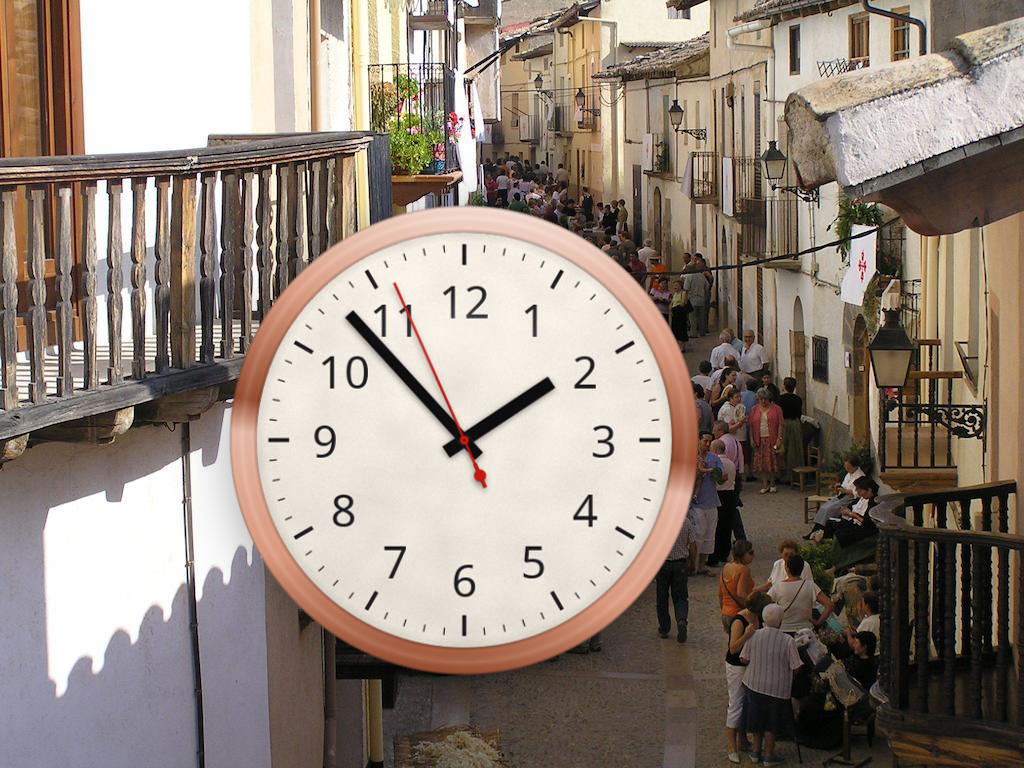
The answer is 1:52:56
